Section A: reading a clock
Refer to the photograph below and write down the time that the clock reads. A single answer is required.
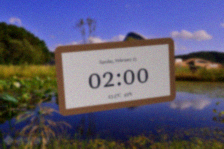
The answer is 2:00
